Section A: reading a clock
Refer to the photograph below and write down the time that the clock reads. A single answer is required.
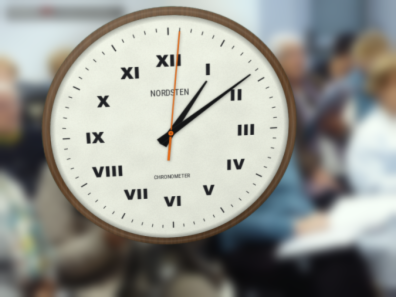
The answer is 1:09:01
